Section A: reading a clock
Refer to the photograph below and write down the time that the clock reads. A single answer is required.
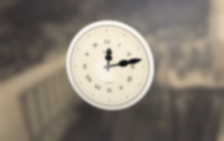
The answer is 12:13
